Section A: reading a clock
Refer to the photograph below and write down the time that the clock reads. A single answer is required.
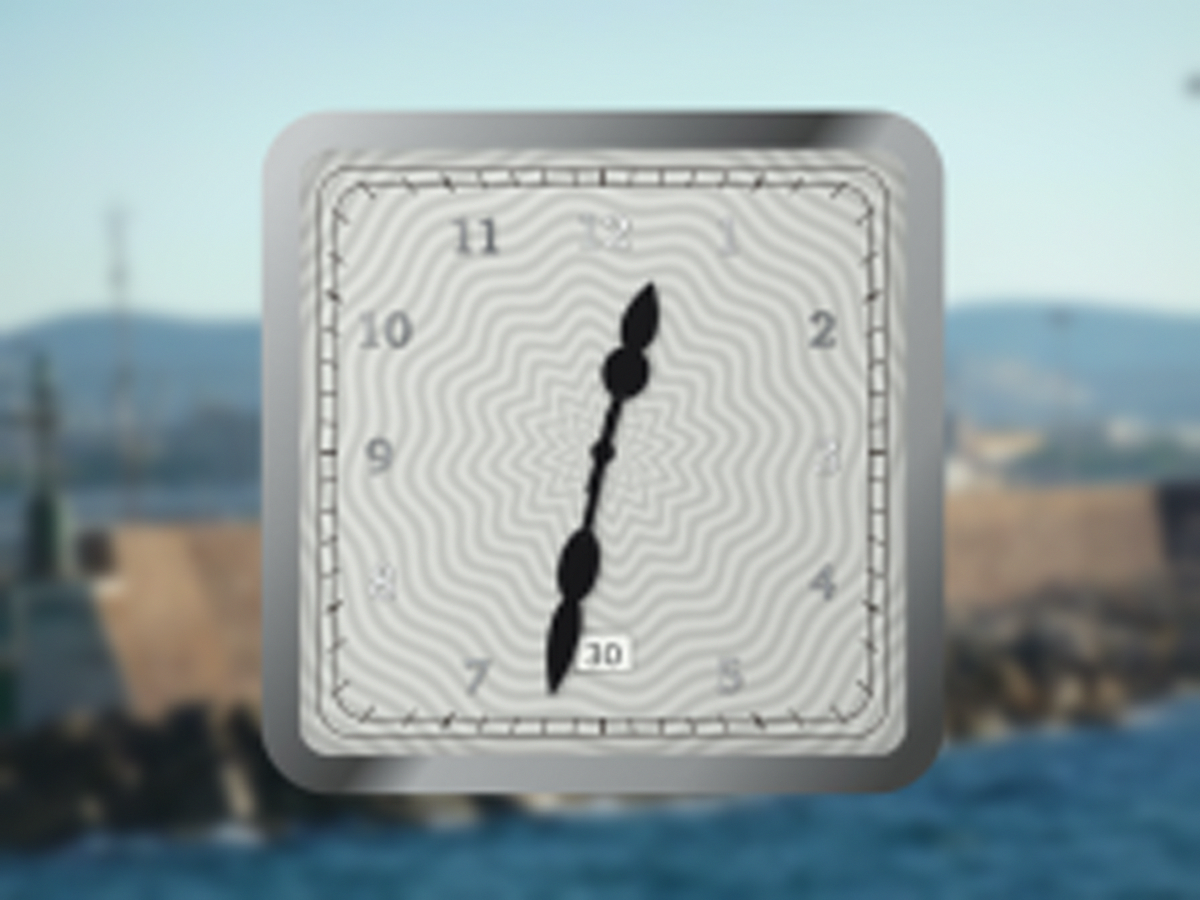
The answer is 12:32
